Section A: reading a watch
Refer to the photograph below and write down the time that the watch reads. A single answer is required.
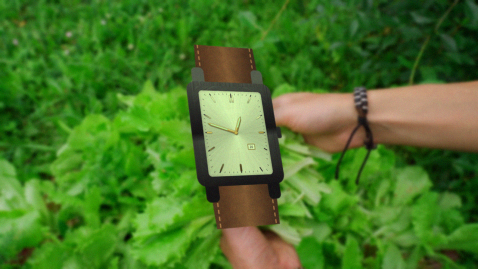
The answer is 12:48
